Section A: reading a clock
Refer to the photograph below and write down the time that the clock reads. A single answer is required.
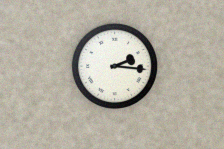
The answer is 2:16
